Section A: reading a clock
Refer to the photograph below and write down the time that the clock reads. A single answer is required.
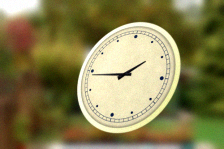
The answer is 1:44
